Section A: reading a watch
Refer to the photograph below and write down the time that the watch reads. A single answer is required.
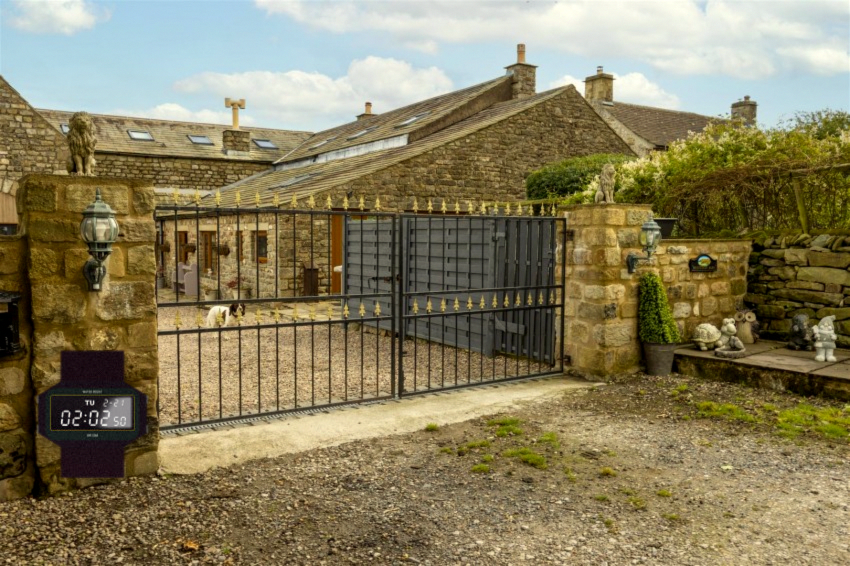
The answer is 2:02:50
